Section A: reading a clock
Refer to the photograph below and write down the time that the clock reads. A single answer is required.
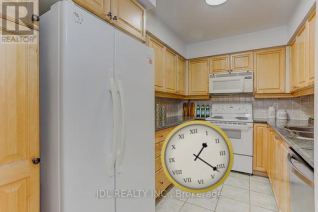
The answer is 1:22
